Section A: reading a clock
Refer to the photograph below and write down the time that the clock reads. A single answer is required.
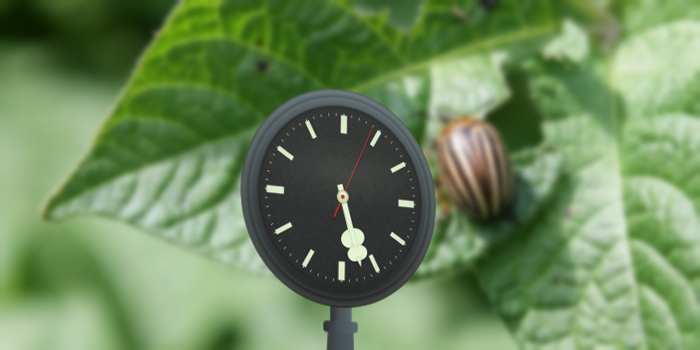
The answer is 5:27:04
